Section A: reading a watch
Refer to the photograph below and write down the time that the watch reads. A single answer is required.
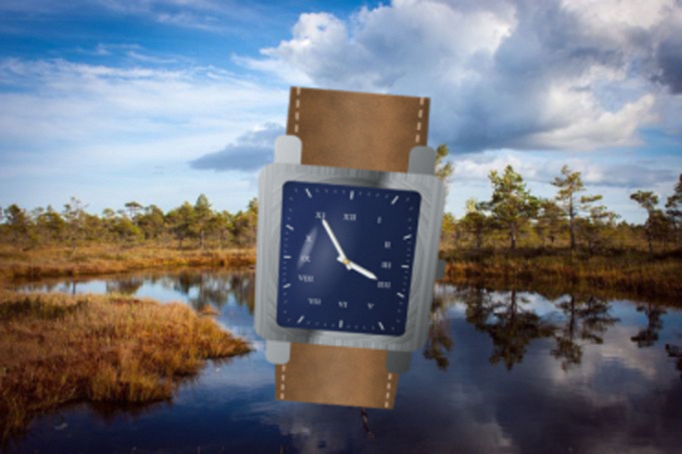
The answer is 3:55
